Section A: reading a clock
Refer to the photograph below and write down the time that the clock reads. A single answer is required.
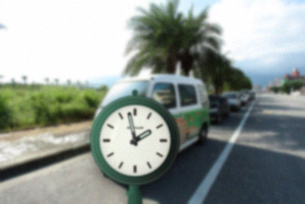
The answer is 1:58
